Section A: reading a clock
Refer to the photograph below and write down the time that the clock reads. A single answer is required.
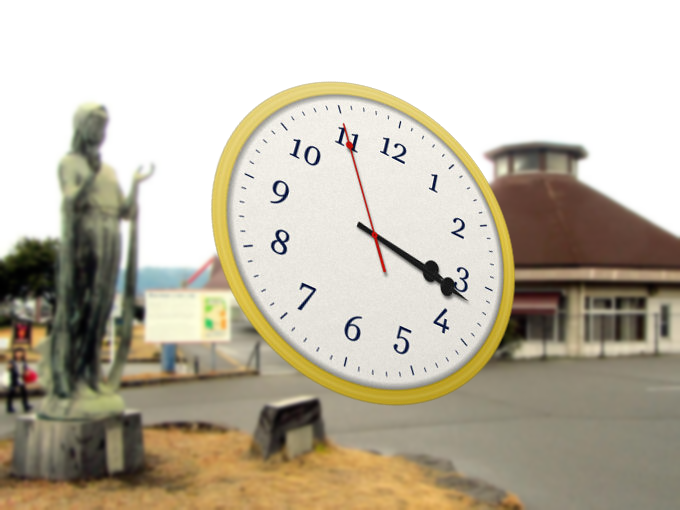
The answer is 3:16:55
